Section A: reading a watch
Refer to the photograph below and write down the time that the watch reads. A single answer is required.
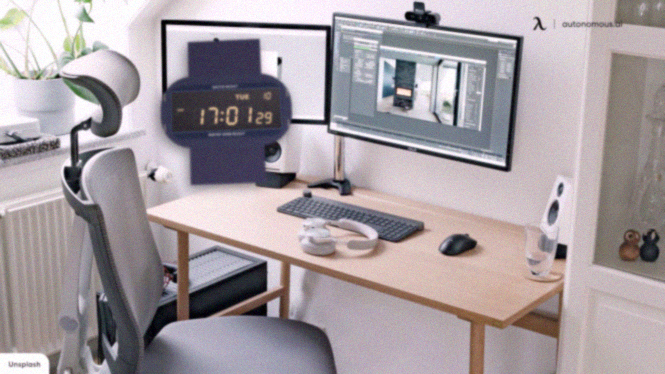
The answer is 17:01:29
